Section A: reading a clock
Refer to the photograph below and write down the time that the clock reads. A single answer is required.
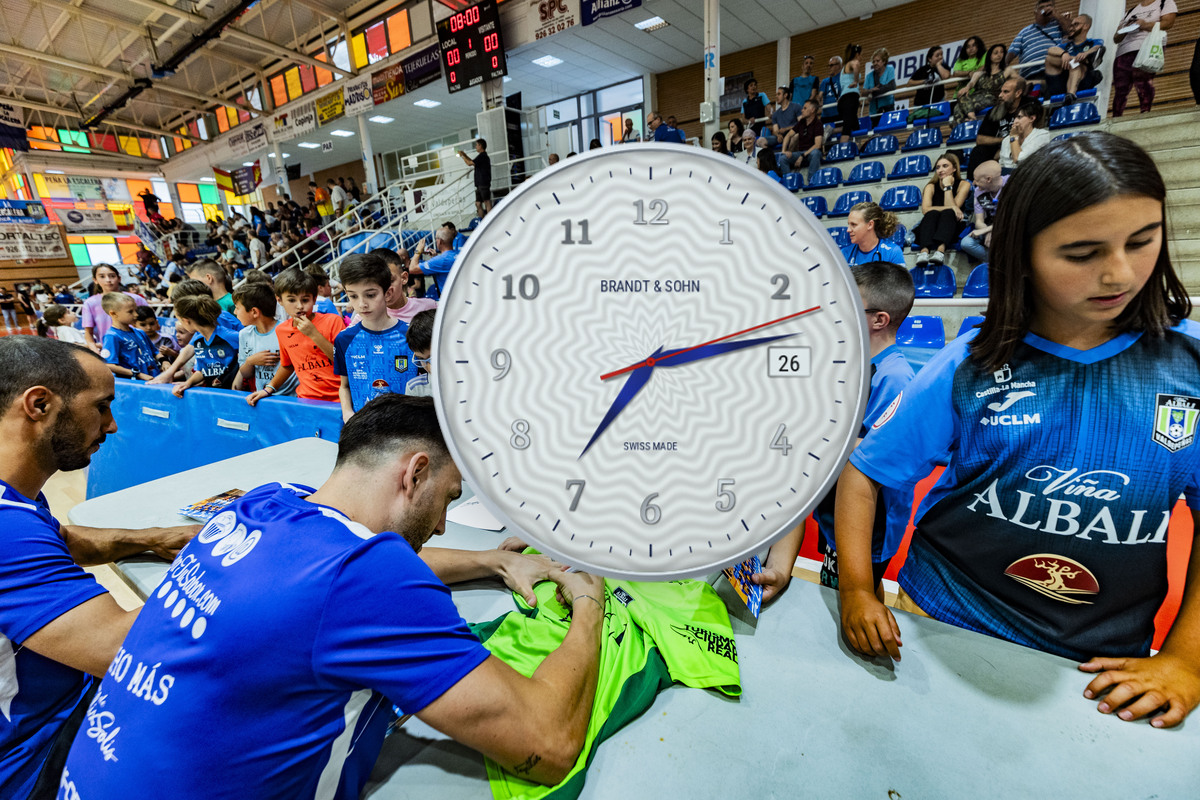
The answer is 7:13:12
